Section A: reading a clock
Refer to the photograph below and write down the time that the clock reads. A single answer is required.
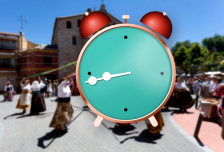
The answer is 8:43
